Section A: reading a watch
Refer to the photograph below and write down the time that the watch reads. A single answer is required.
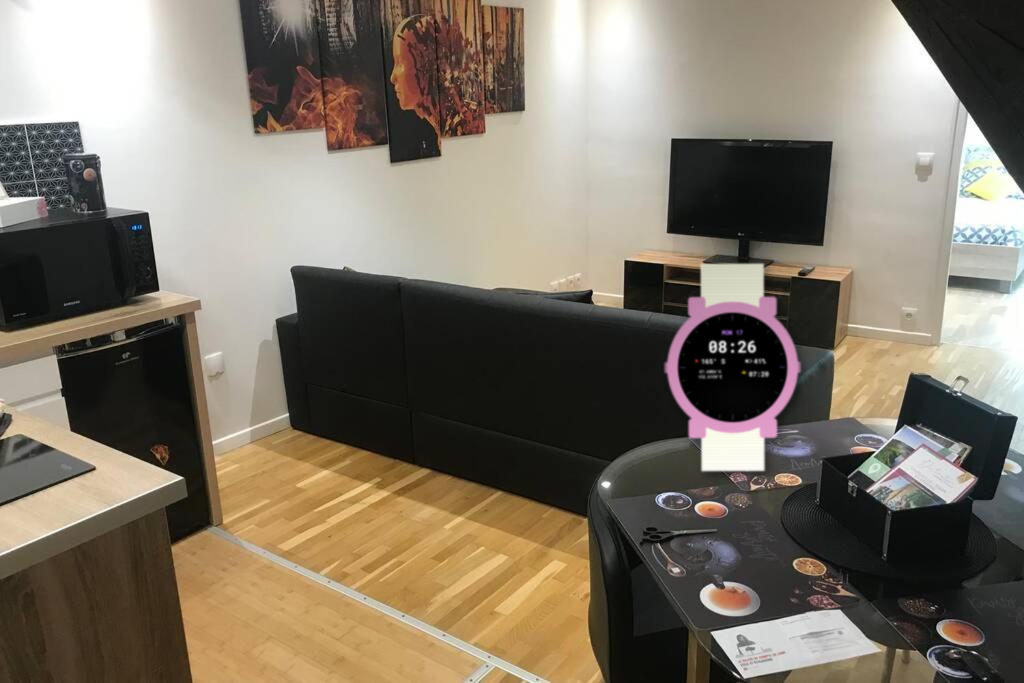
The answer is 8:26
